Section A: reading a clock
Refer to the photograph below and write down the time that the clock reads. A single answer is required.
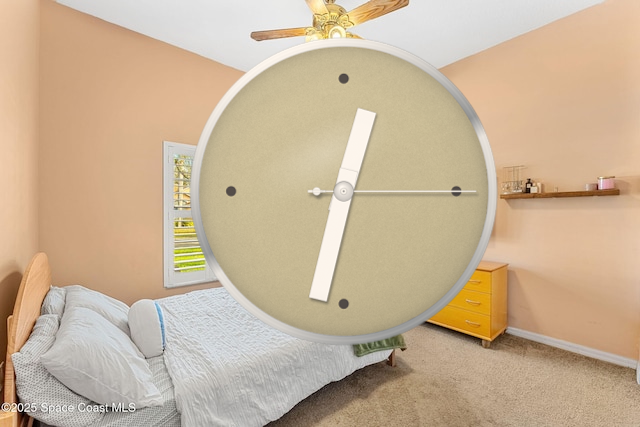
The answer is 12:32:15
